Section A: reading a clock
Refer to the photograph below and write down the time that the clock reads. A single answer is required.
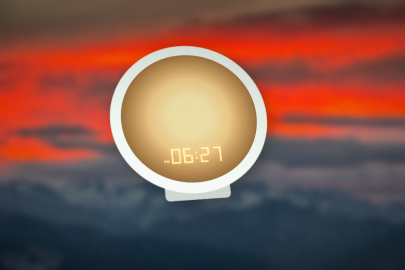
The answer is 6:27
